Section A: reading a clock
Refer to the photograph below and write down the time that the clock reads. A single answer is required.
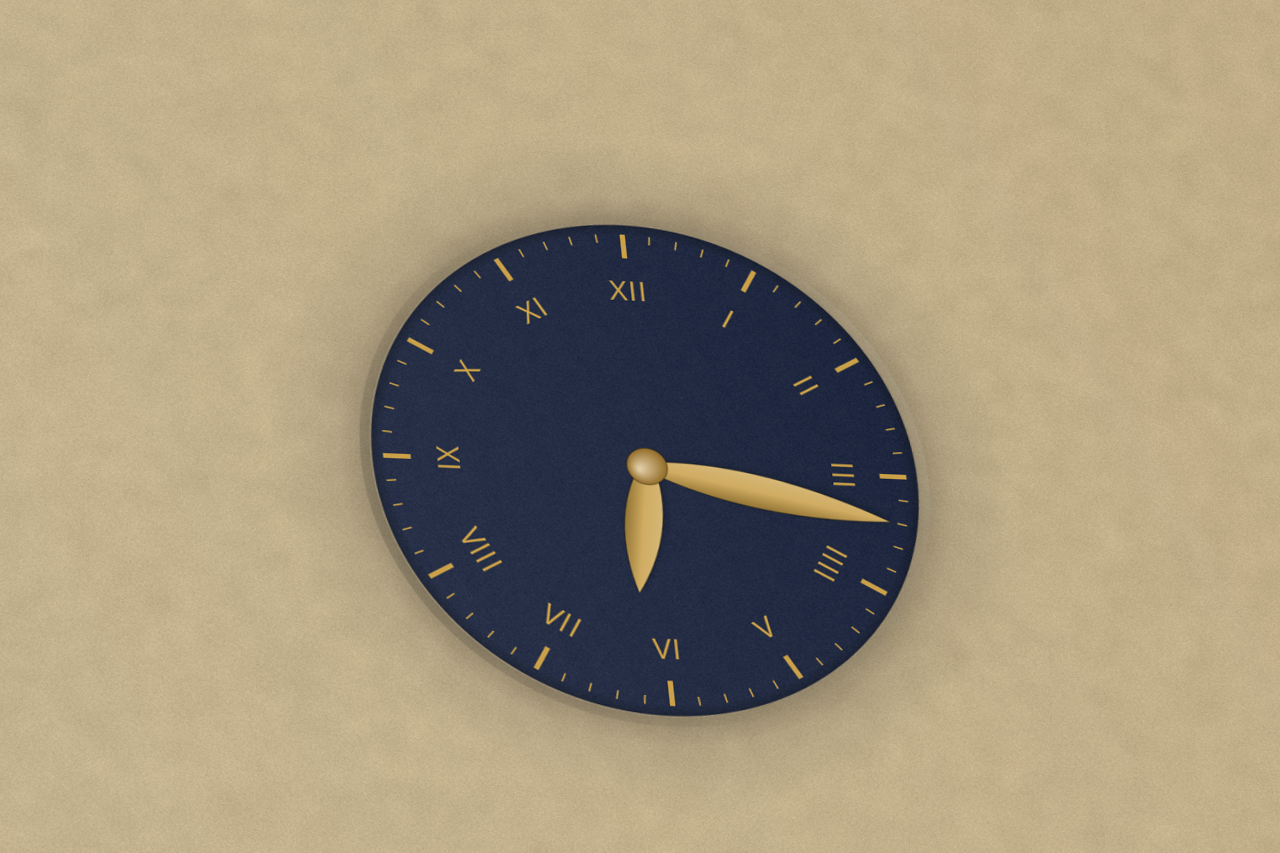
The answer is 6:17
